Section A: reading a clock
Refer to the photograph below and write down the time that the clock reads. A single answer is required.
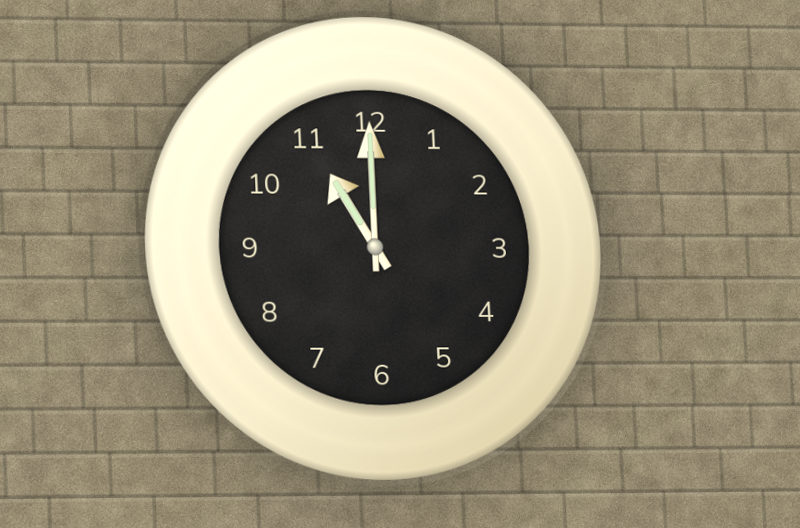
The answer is 11:00
